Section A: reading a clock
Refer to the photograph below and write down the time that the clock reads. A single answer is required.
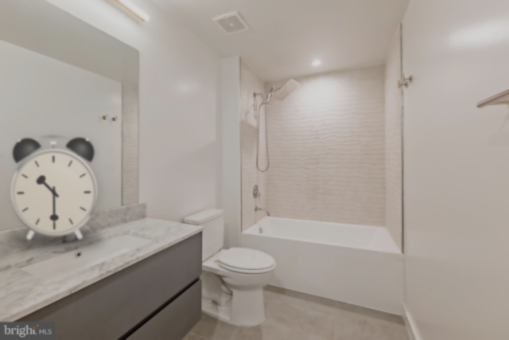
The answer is 10:30
